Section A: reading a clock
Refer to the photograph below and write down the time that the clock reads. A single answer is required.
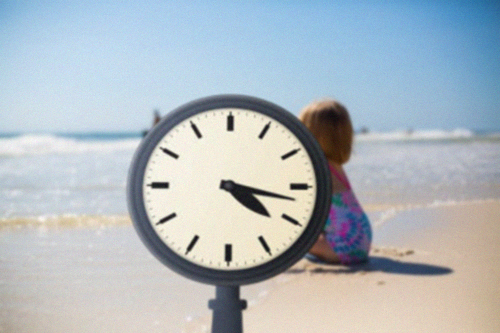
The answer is 4:17
